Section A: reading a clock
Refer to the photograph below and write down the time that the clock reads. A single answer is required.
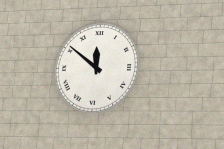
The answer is 11:51
